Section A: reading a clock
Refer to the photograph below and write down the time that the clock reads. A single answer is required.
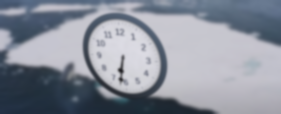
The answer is 6:32
